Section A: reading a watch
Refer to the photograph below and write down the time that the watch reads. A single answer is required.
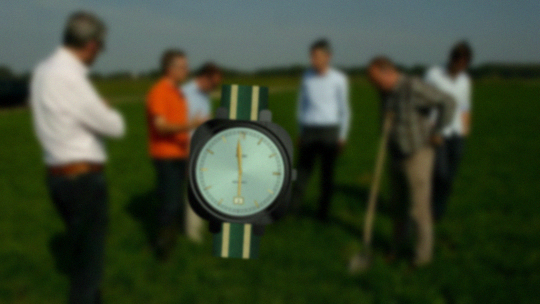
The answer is 5:59
